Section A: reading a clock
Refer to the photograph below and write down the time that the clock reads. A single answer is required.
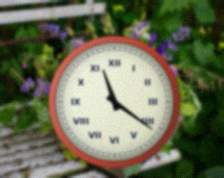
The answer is 11:21
